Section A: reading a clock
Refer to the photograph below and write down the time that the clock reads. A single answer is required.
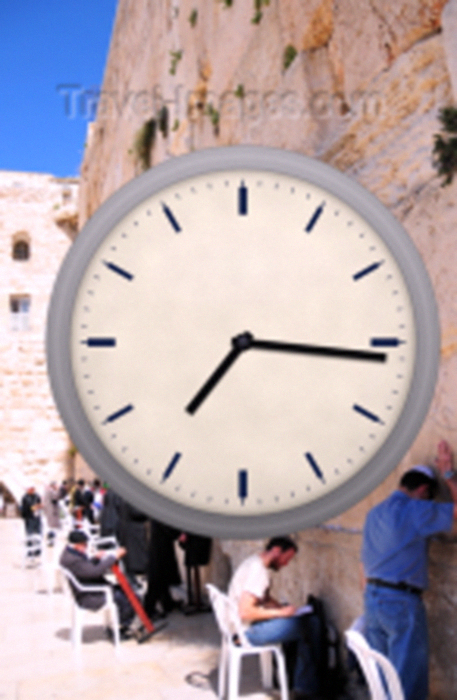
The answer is 7:16
